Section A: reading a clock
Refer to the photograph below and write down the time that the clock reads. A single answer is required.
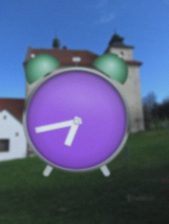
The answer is 6:43
